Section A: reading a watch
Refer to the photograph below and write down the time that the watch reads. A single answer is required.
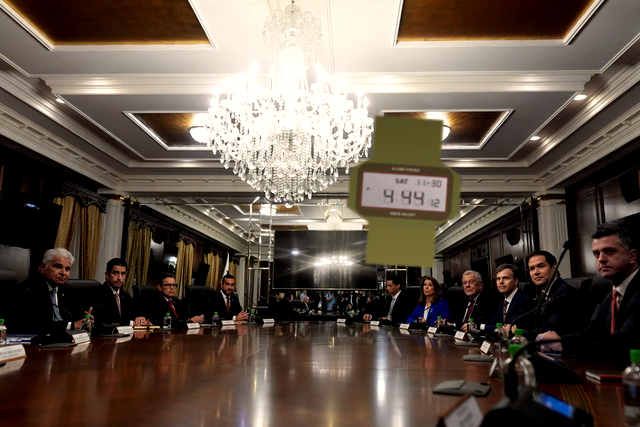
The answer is 4:44
